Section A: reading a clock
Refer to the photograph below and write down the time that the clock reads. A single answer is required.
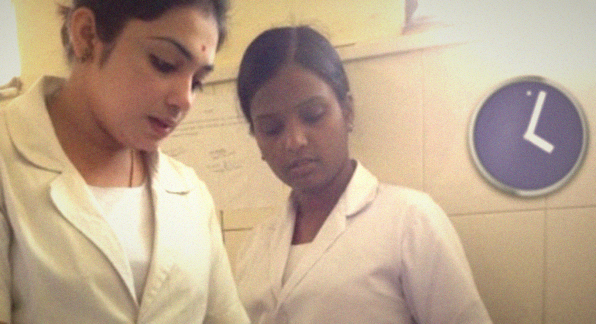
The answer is 4:03
